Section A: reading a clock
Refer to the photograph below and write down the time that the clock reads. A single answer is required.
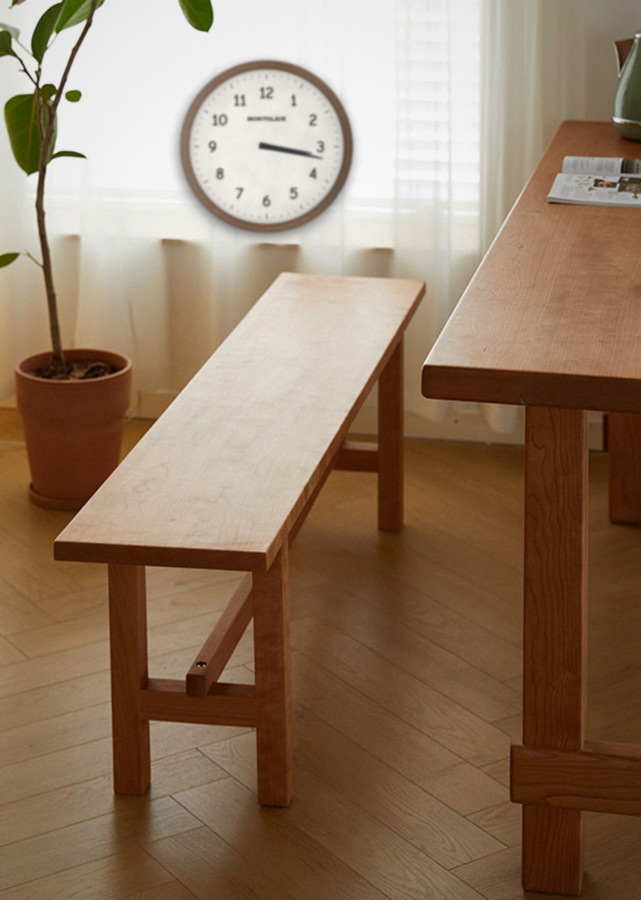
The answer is 3:17
